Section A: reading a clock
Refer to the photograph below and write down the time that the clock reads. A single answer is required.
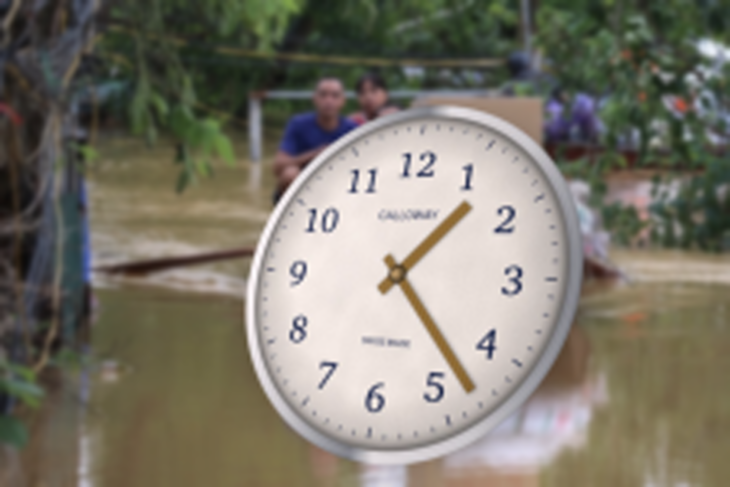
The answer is 1:23
